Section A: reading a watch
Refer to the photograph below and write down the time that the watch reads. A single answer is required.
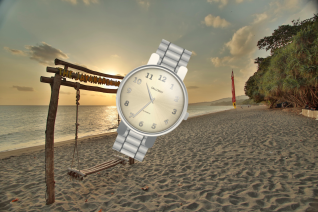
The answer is 10:34
